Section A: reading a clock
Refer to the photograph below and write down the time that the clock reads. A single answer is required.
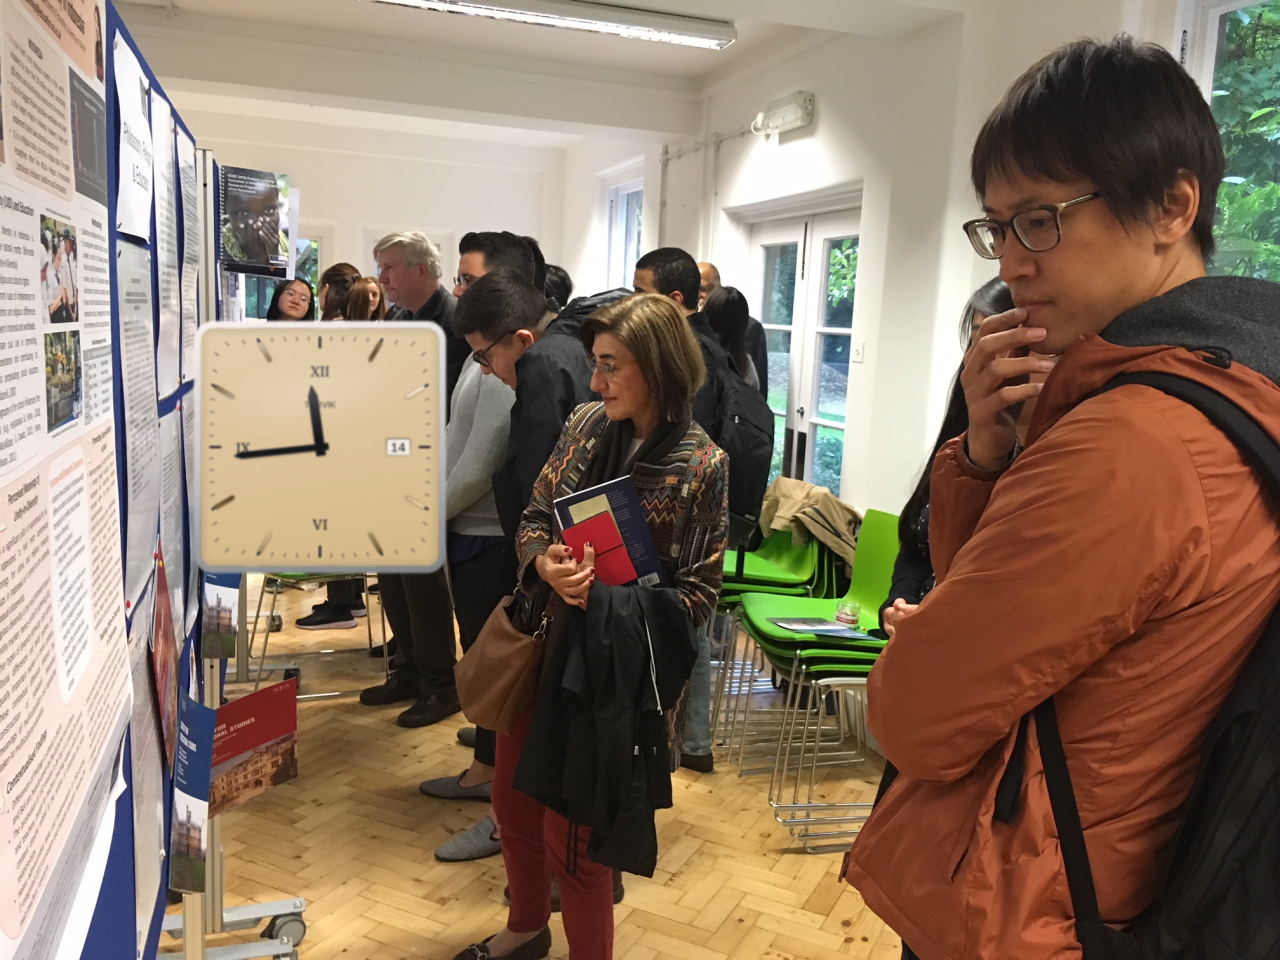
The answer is 11:44
